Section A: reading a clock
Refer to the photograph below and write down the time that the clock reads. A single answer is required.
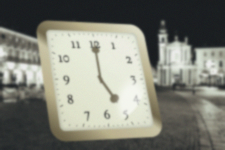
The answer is 5:00
